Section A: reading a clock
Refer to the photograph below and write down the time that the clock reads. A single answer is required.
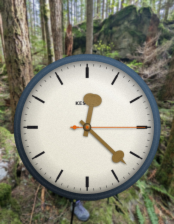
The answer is 12:22:15
